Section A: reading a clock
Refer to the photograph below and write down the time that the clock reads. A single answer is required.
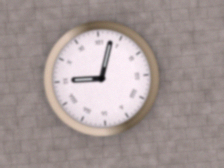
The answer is 9:03
